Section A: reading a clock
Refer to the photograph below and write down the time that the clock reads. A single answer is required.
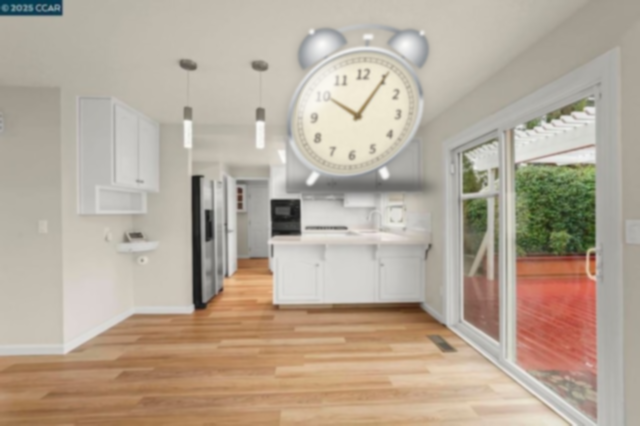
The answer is 10:05
